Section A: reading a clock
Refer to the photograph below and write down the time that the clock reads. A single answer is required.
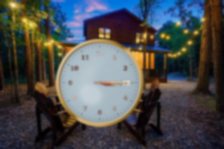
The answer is 3:15
